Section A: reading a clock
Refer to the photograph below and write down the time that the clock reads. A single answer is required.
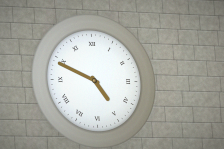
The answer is 4:49
